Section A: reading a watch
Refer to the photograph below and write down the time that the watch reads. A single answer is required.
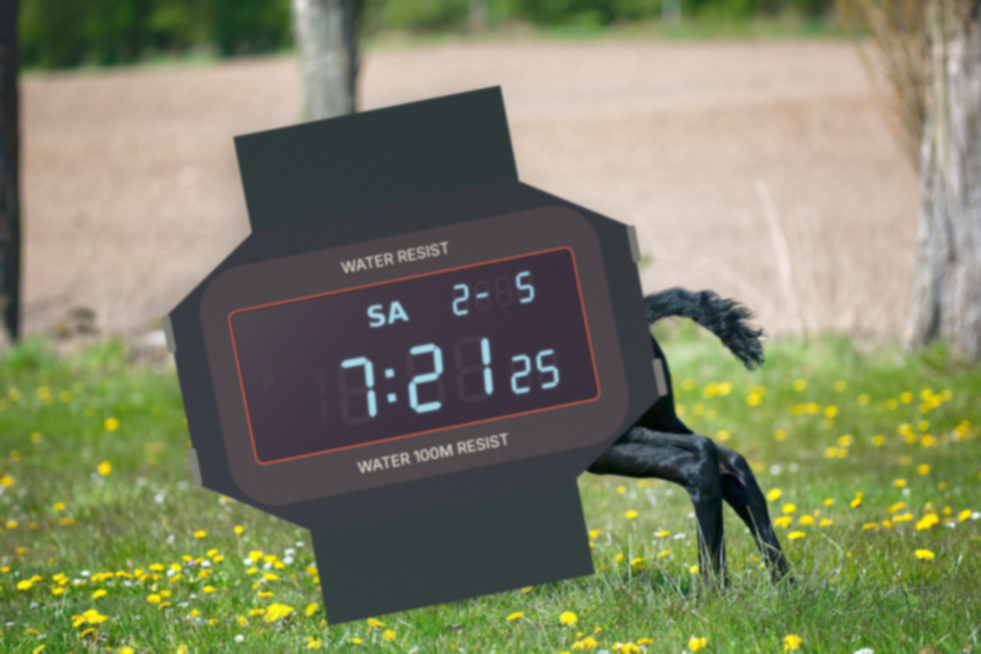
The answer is 7:21:25
